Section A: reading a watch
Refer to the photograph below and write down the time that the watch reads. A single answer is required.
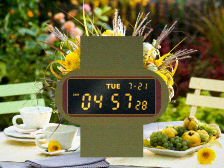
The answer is 4:57:28
